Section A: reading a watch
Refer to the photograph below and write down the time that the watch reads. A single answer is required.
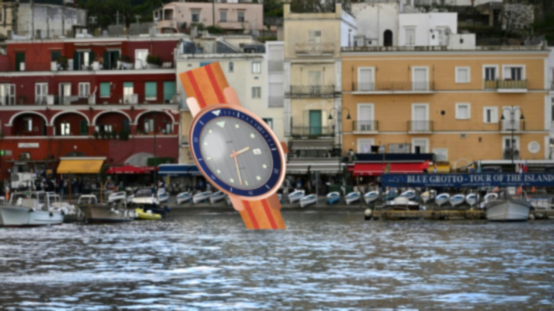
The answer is 2:32
